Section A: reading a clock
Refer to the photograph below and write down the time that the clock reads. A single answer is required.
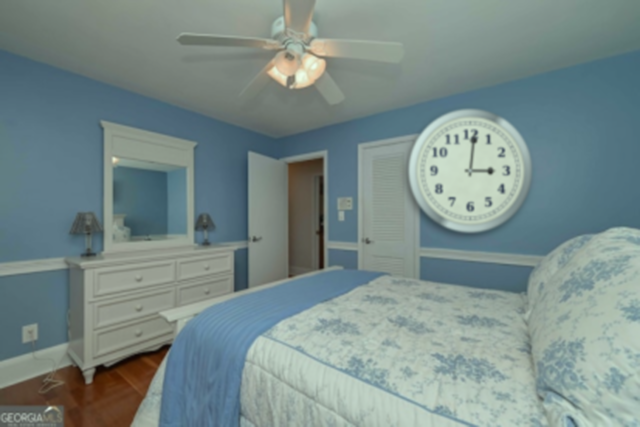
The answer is 3:01
